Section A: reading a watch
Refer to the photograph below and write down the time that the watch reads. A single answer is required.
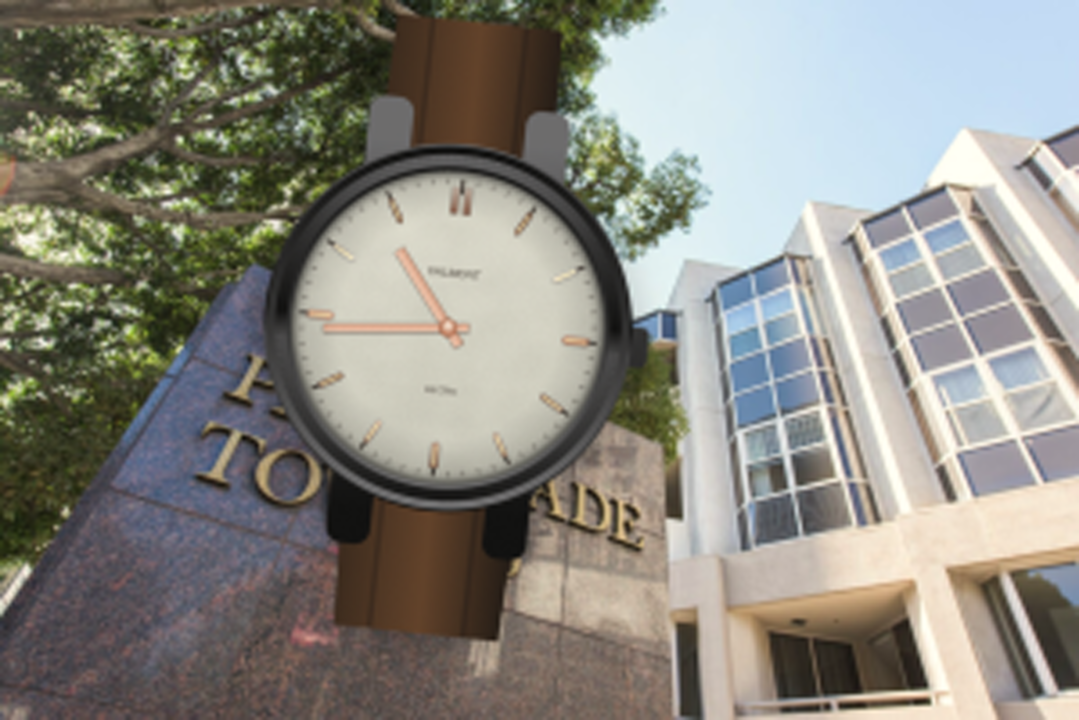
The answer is 10:44
